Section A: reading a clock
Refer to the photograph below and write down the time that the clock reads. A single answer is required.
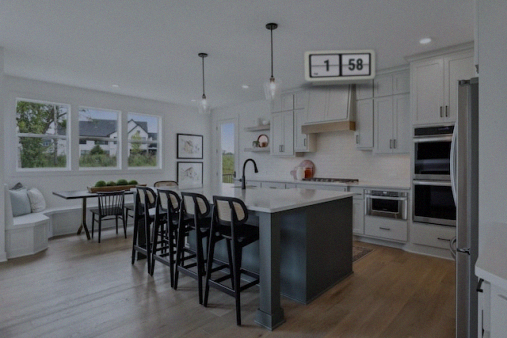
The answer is 1:58
